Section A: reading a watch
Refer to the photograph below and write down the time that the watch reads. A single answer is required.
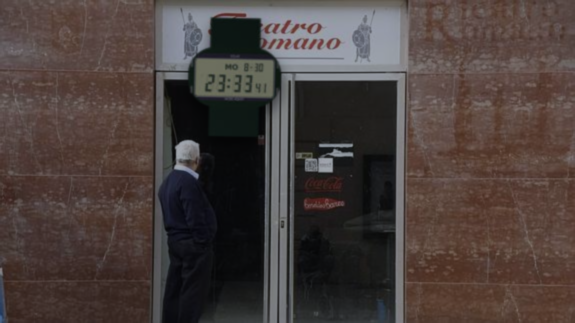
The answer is 23:33
